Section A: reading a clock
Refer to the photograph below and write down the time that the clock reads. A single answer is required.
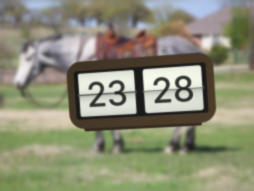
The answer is 23:28
